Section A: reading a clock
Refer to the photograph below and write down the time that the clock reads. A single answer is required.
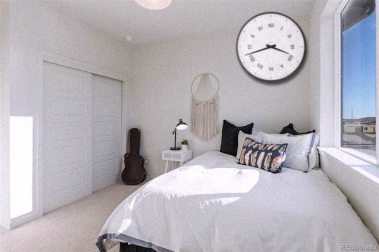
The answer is 3:42
